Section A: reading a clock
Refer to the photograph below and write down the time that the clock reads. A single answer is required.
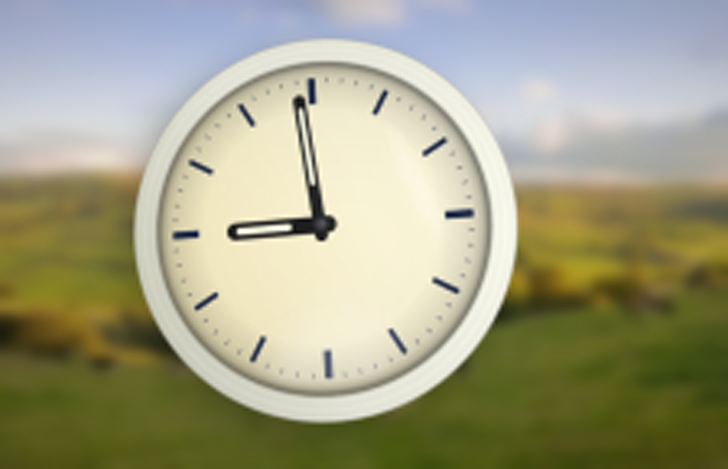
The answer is 8:59
